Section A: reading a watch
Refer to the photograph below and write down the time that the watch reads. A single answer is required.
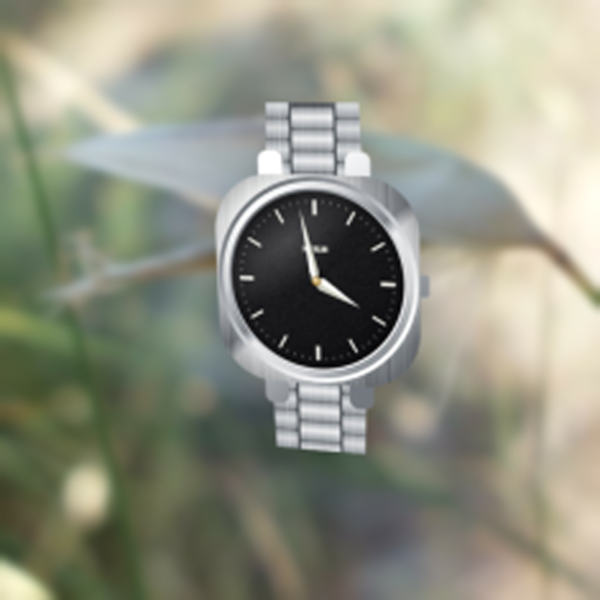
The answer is 3:58
